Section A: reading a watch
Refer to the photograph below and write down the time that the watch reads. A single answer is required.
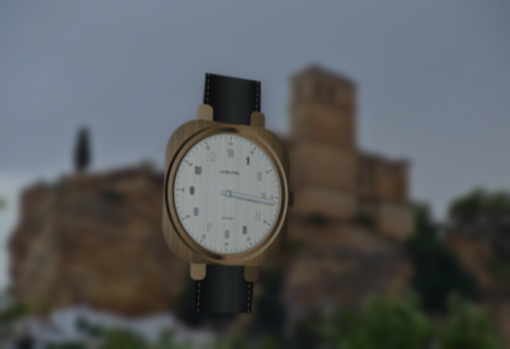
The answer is 3:16
